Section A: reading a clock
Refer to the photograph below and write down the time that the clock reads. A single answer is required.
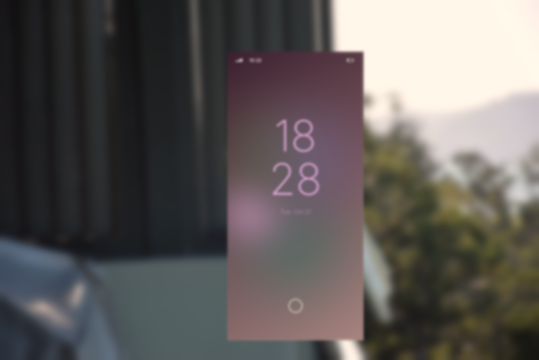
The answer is 18:28
